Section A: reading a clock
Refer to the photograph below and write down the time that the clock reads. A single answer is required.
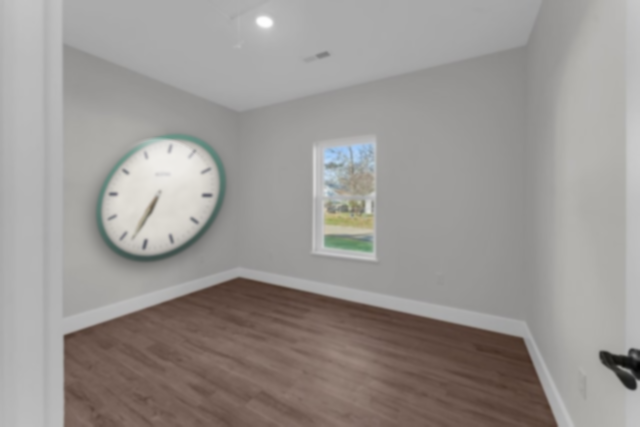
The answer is 6:33
